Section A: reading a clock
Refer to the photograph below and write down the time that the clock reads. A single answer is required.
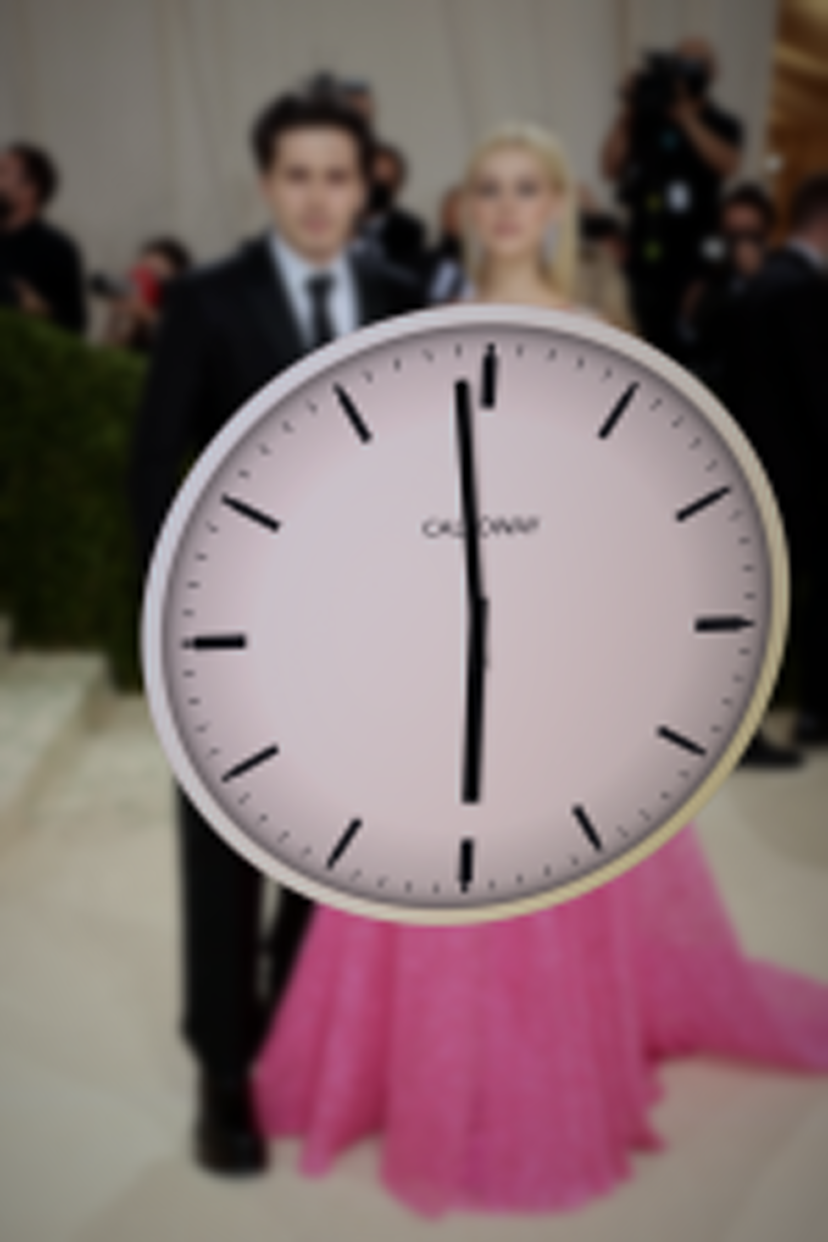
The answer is 5:59
